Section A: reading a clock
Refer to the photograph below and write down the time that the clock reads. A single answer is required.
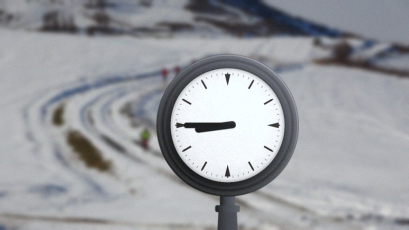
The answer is 8:45
